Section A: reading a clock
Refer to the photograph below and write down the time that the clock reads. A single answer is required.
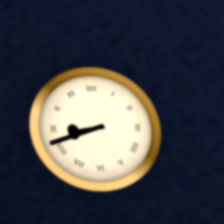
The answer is 8:42
